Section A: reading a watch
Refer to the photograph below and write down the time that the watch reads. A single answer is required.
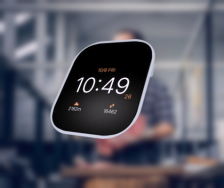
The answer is 10:49
